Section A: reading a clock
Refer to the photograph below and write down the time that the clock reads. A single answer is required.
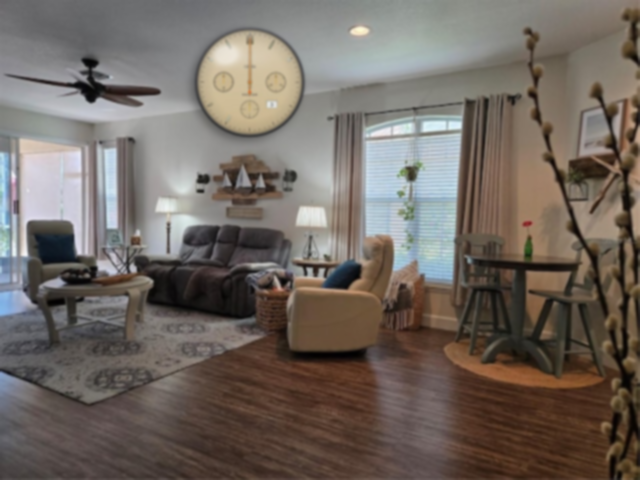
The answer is 12:00
